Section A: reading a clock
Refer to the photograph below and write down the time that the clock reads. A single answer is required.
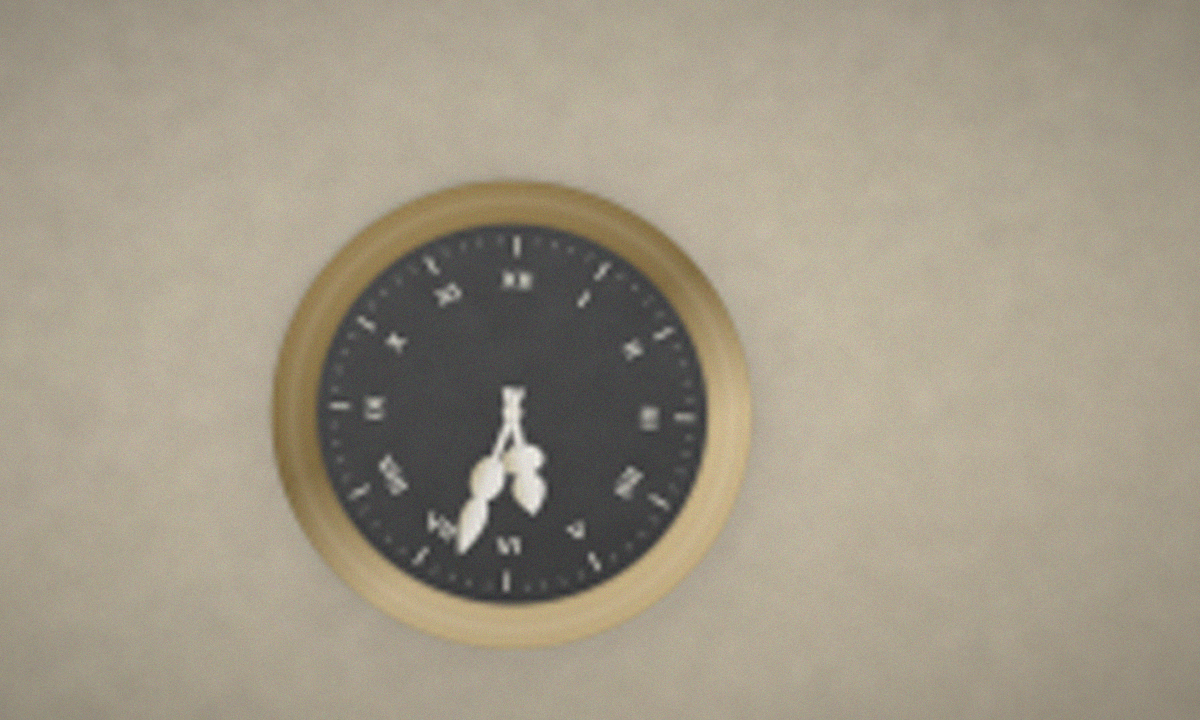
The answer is 5:33
